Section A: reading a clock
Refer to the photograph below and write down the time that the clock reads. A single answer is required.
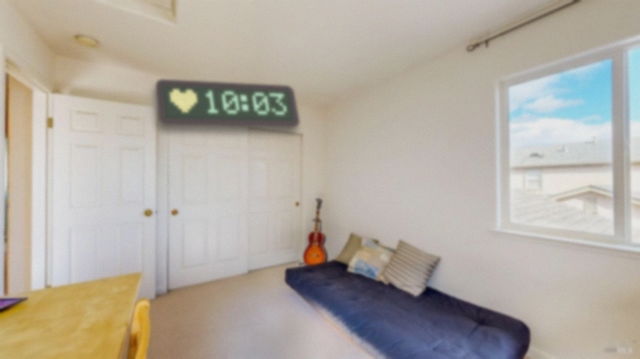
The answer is 10:03
